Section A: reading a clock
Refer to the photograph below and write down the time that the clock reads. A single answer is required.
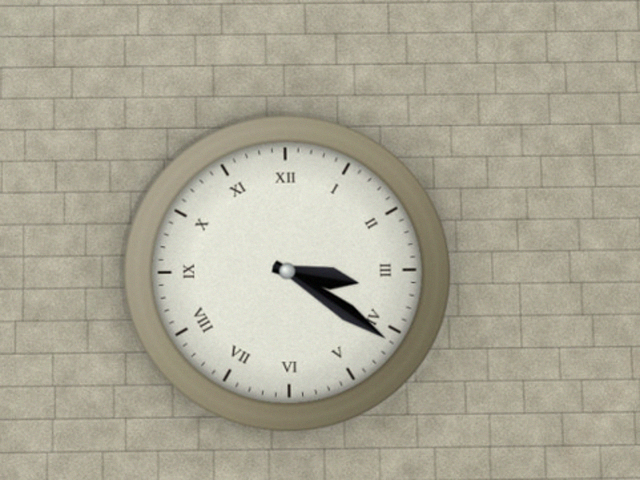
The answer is 3:21
